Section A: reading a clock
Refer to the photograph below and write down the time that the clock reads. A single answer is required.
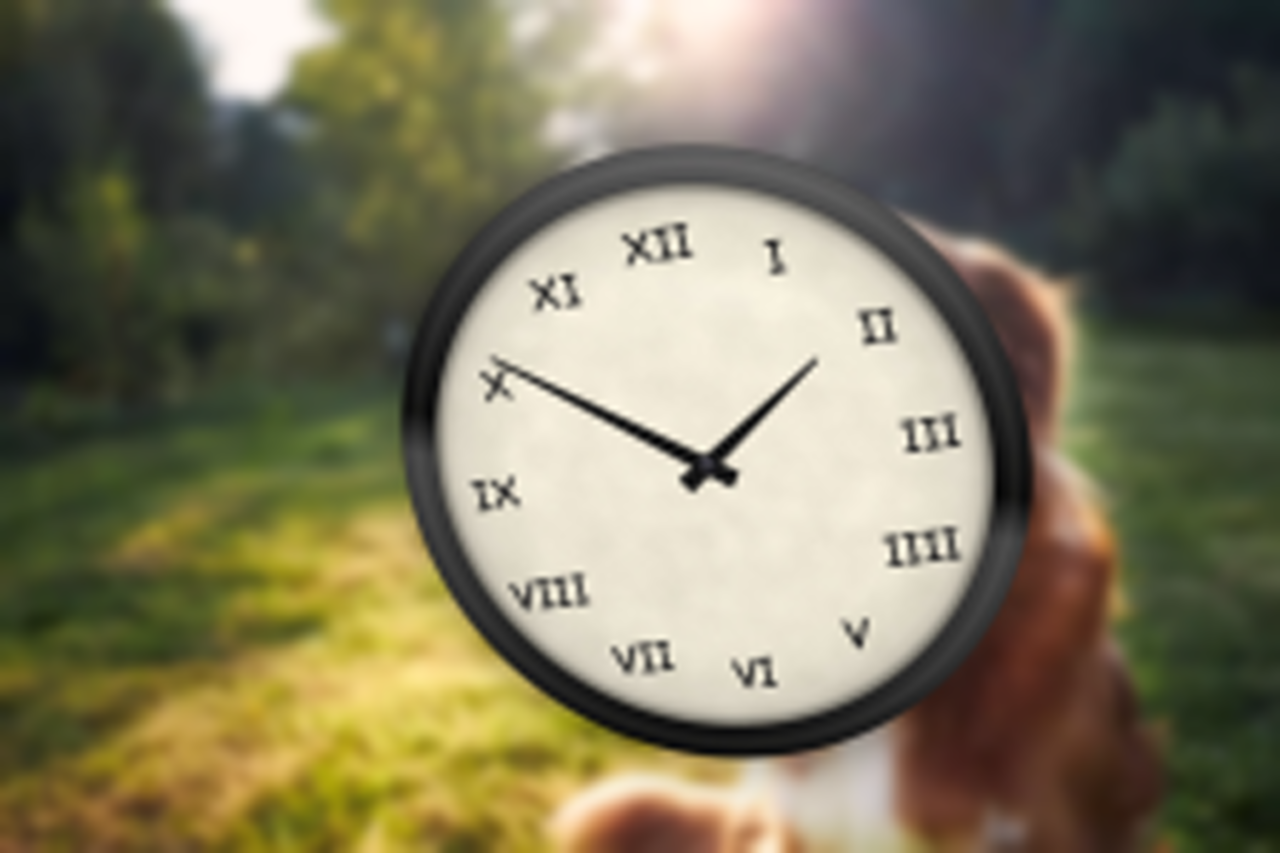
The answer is 1:51
